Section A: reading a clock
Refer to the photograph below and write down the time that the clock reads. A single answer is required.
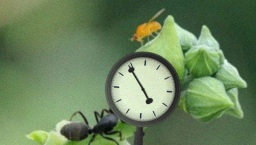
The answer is 4:54
